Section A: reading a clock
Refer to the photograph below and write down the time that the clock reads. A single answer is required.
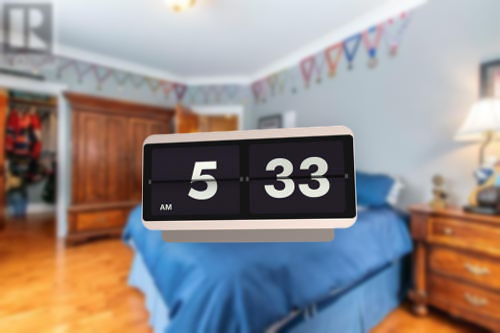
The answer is 5:33
